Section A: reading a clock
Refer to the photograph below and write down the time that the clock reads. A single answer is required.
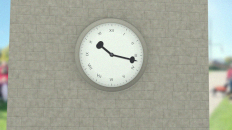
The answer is 10:17
